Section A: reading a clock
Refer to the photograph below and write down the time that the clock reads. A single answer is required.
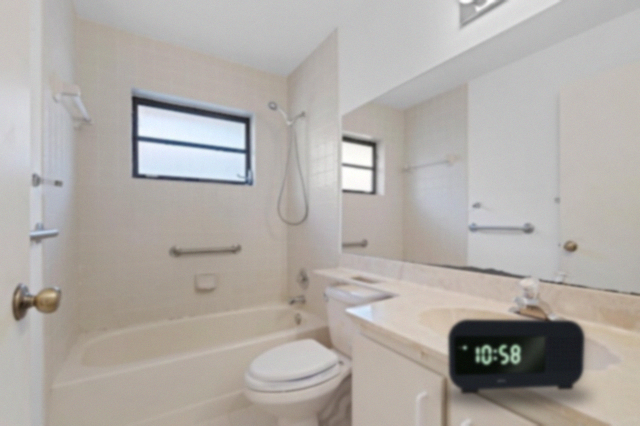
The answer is 10:58
